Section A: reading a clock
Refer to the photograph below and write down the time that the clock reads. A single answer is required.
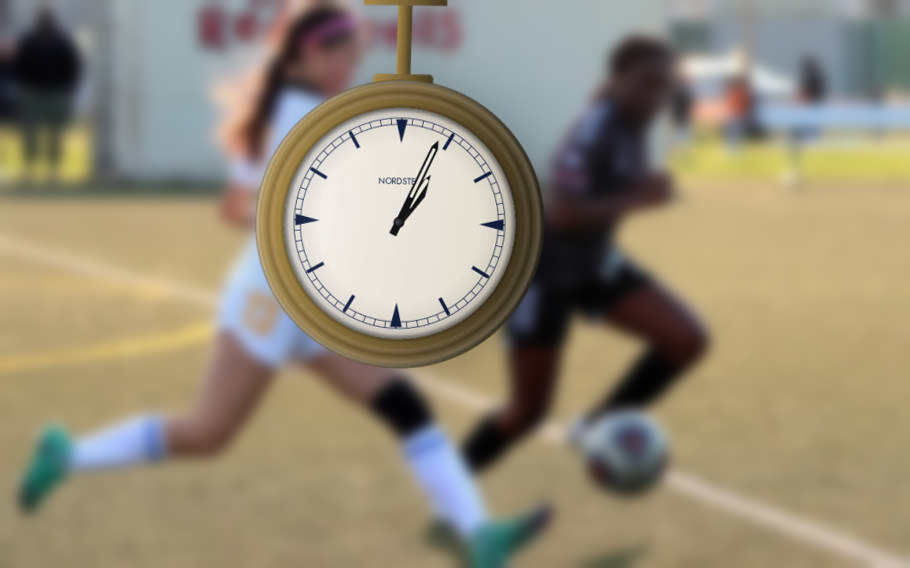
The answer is 1:04
